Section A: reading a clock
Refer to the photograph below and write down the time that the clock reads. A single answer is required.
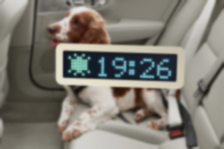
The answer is 19:26
